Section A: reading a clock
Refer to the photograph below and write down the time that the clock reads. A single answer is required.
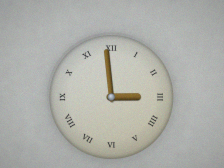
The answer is 2:59
